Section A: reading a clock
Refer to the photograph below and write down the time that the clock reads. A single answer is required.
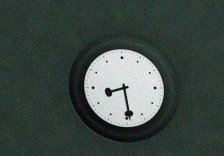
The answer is 8:29
